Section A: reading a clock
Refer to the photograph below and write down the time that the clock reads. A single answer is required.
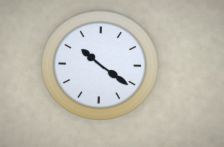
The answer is 10:21
